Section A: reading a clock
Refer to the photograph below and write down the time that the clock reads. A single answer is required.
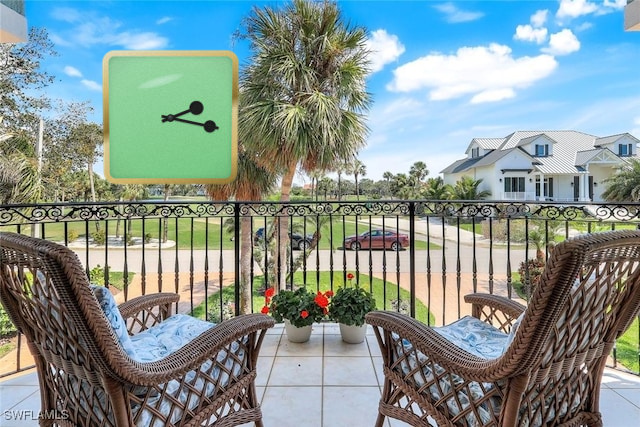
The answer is 2:17
